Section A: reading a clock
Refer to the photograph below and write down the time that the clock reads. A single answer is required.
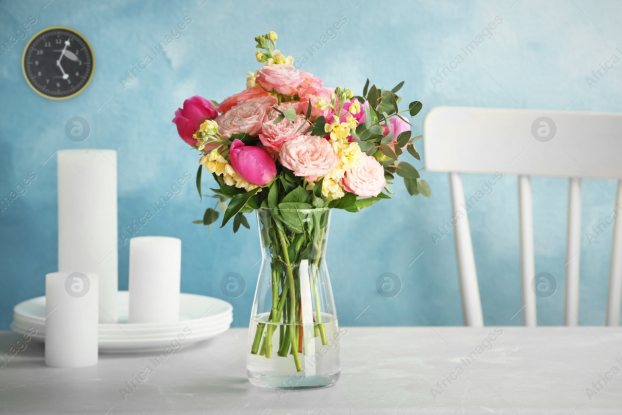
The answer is 5:04
